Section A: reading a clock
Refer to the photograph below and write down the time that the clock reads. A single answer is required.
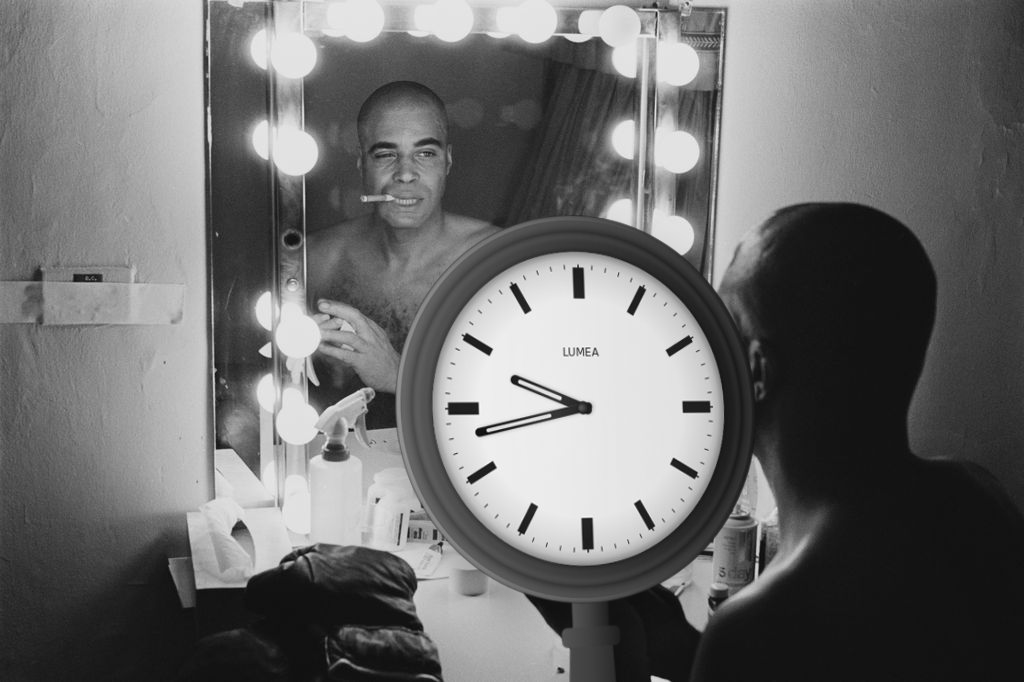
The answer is 9:43
